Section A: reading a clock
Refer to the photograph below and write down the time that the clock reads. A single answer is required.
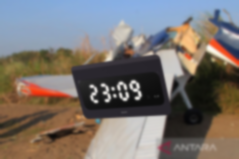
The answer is 23:09
